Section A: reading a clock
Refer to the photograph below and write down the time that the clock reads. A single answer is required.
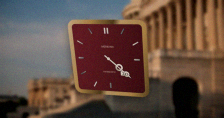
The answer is 4:22
